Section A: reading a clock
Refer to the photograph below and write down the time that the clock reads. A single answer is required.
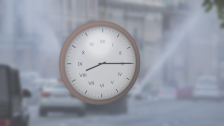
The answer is 8:15
